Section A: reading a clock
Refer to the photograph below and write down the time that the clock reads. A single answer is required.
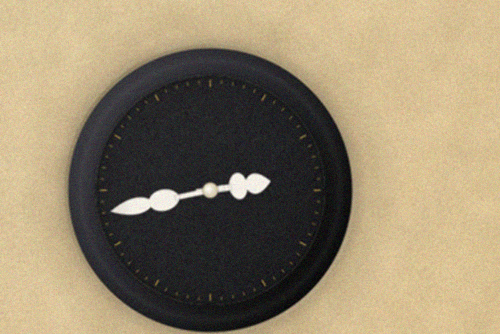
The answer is 2:43
